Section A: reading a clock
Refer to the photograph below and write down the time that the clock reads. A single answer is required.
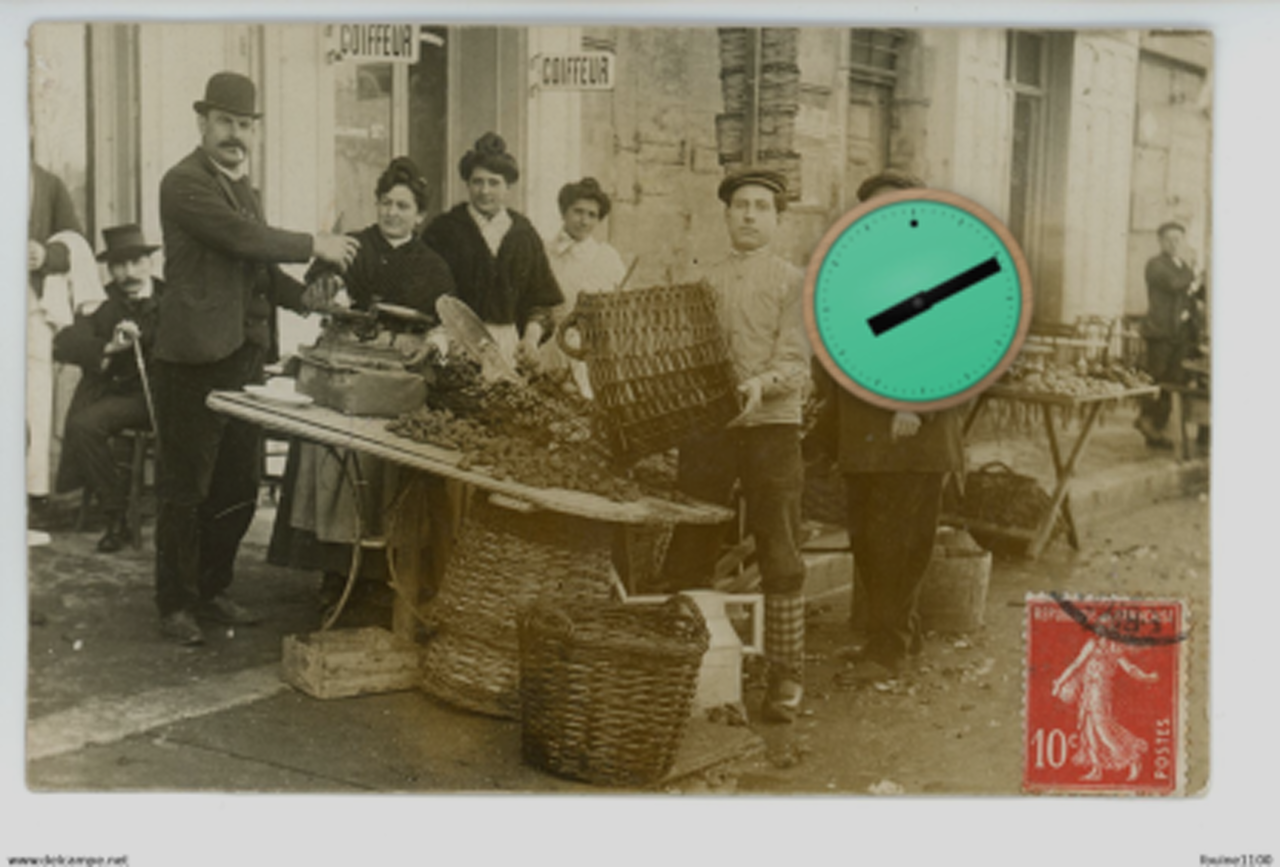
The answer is 8:11
